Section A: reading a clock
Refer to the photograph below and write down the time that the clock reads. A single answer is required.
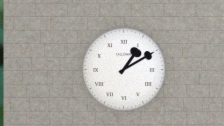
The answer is 1:10
